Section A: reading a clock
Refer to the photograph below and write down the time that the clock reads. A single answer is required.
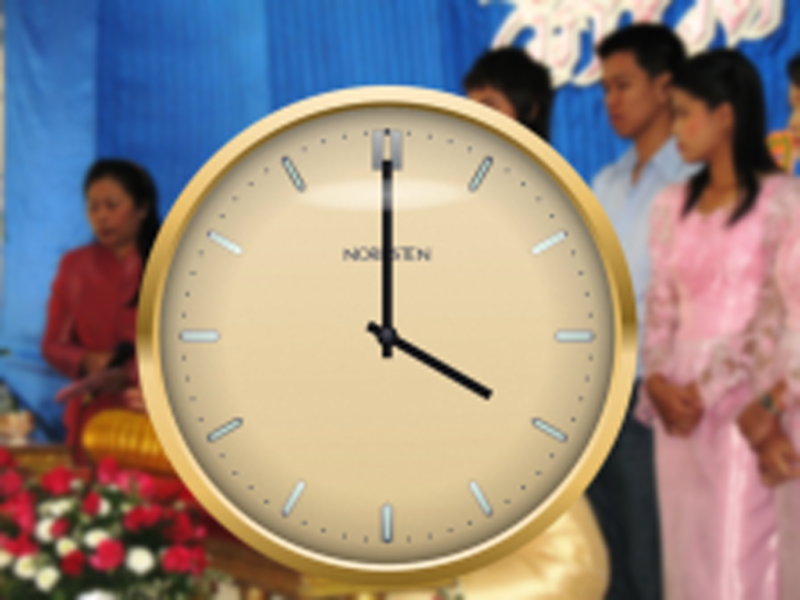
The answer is 4:00
